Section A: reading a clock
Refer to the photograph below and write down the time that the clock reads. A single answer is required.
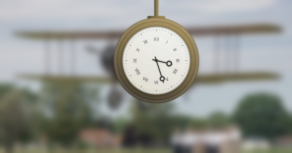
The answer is 3:27
